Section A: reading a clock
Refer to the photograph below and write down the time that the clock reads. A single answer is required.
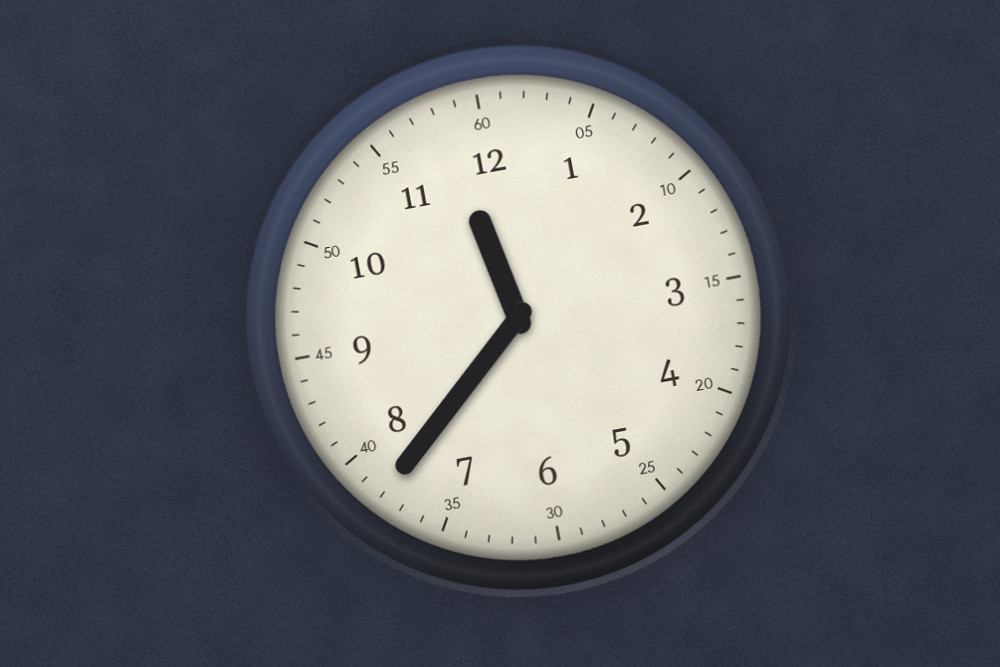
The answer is 11:38
